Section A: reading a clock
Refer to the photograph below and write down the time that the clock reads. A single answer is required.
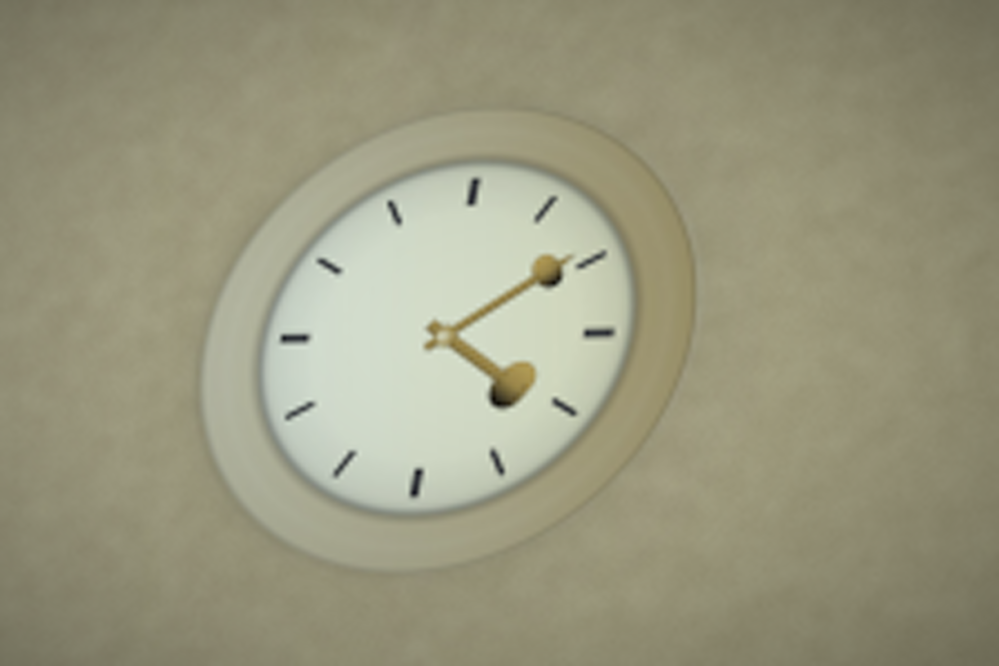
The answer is 4:09
